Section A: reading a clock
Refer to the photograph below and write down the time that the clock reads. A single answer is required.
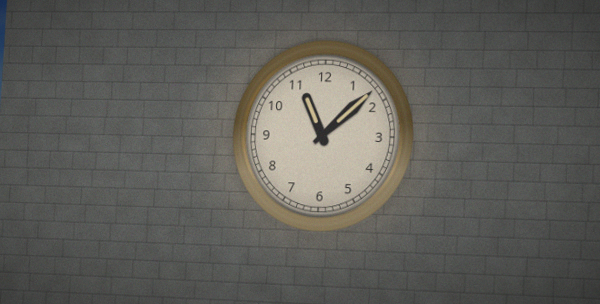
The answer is 11:08
